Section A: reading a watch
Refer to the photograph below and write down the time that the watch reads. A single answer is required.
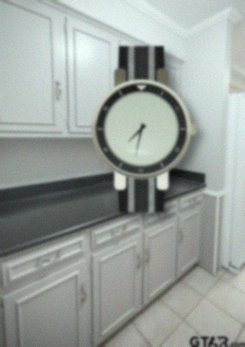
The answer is 7:32
